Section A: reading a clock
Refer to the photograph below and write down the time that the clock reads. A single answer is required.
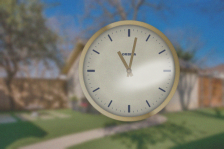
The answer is 11:02
